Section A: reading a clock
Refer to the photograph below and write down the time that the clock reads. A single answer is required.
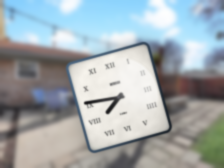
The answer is 7:46
